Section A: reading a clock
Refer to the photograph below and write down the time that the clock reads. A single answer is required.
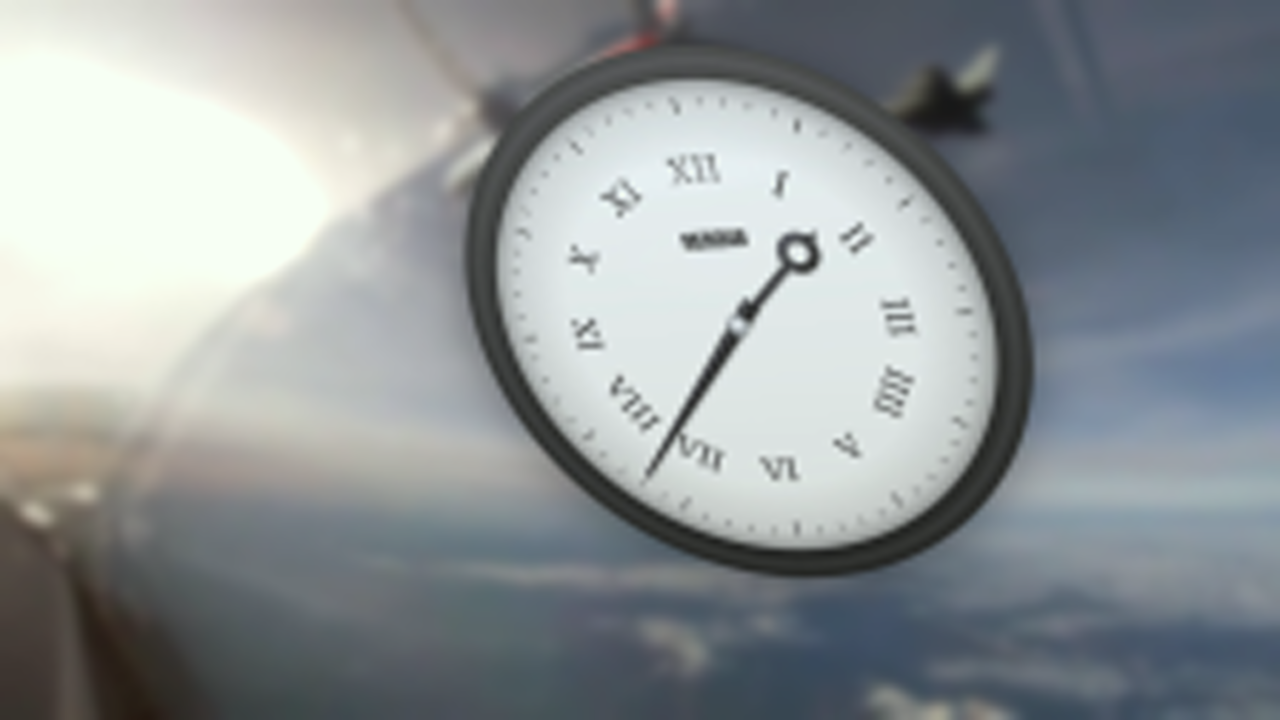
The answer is 1:37
